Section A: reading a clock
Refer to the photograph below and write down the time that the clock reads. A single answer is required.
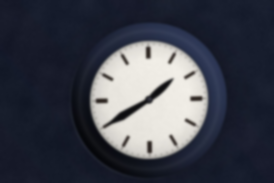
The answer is 1:40
